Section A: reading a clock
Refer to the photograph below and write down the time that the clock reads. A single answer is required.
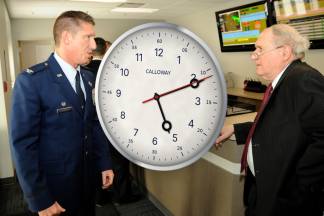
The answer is 5:11:11
